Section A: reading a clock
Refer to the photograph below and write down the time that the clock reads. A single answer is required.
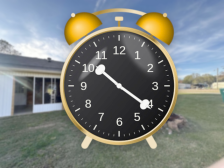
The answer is 10:21
